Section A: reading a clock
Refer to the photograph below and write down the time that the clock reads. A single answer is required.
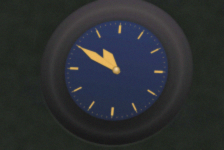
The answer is 10:50
